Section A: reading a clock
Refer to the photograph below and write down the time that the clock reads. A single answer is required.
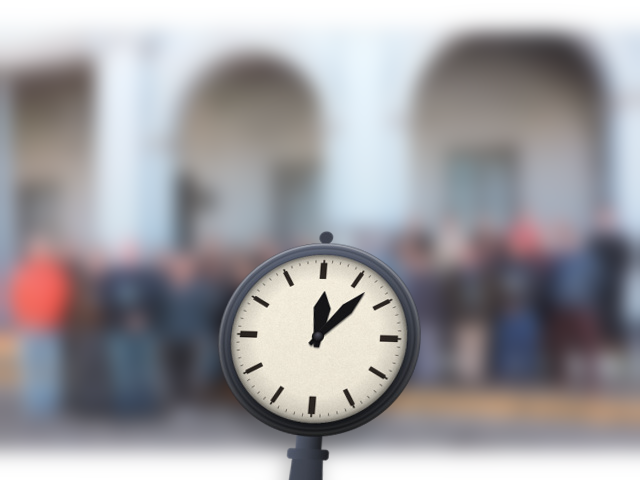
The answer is 12:07
